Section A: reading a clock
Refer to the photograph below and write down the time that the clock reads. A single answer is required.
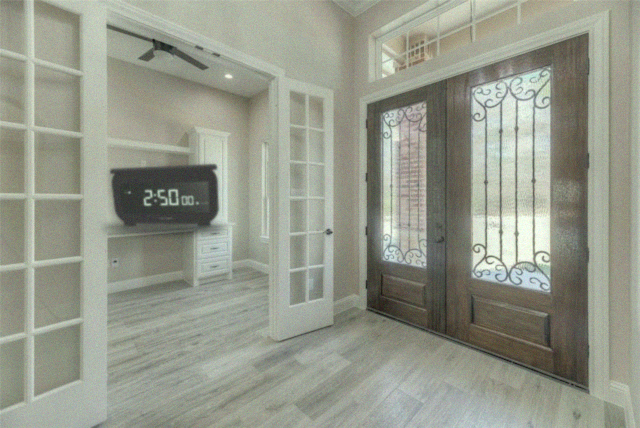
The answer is 2:50
